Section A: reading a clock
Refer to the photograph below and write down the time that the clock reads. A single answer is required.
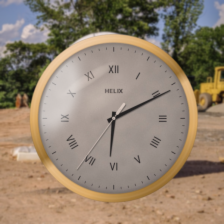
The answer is 6:10:36
